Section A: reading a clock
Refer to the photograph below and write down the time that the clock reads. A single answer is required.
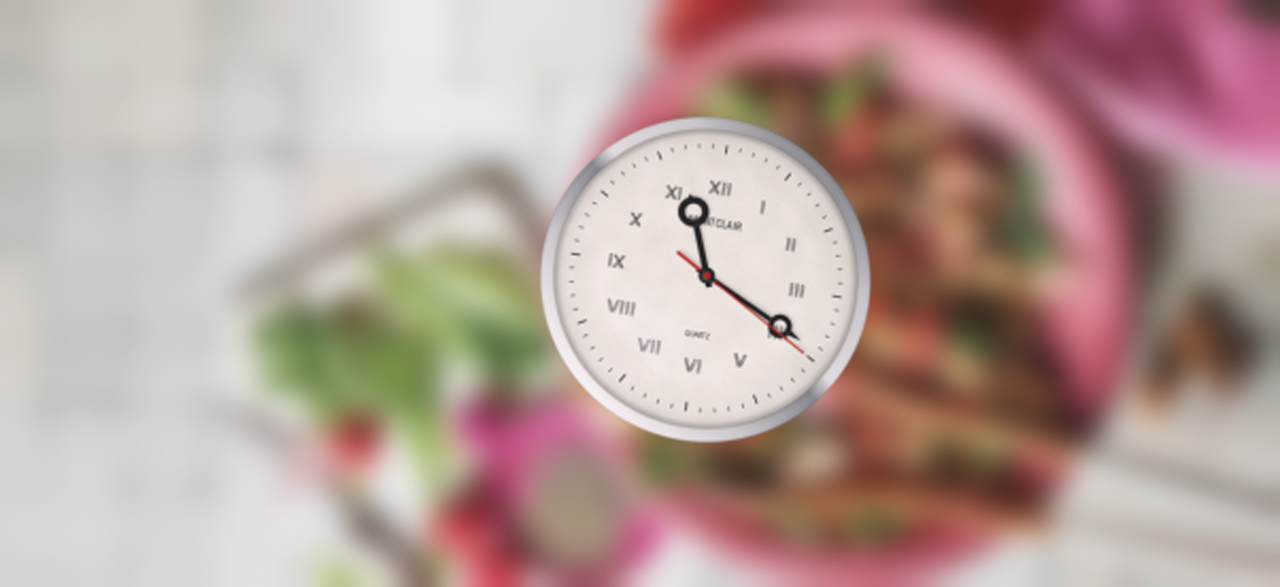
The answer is 11:19:20
